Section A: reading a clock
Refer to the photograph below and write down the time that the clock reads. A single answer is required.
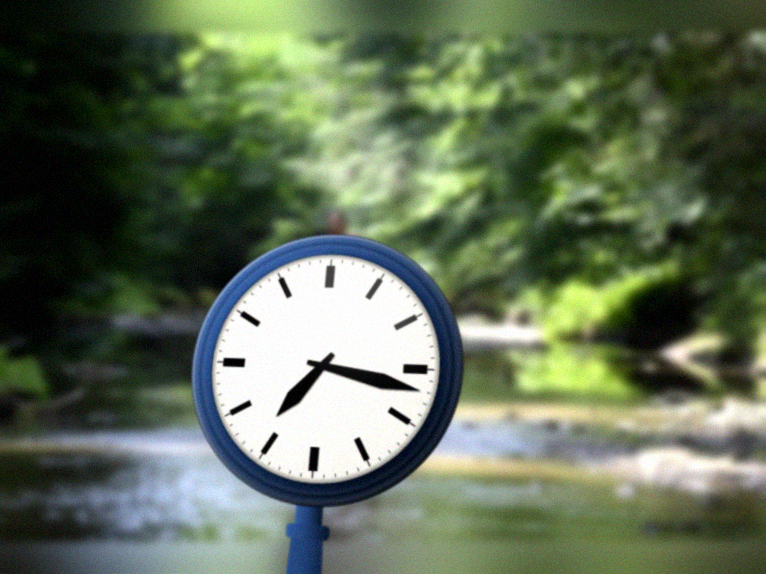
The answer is 7:17
